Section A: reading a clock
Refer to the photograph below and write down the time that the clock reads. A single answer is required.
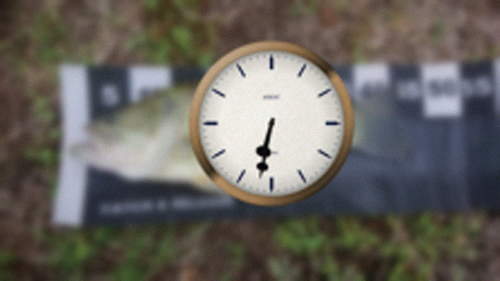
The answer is 6:32
